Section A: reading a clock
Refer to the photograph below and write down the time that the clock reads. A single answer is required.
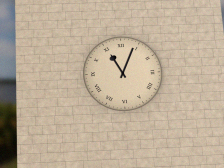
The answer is 11:04
